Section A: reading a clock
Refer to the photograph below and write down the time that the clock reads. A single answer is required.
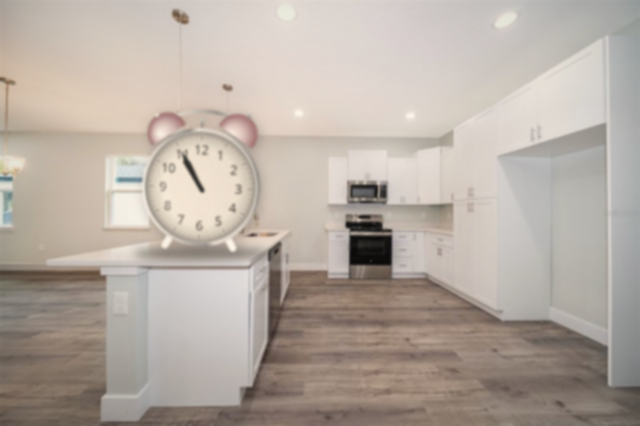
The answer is 10:55
